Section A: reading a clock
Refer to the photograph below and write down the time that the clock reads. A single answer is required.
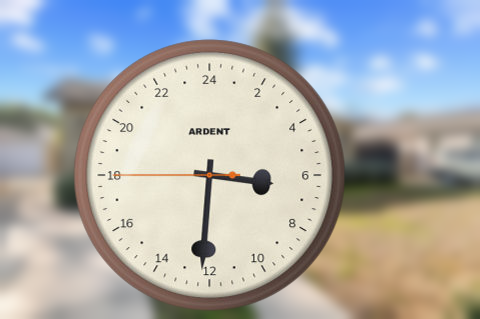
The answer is 6:30:45
